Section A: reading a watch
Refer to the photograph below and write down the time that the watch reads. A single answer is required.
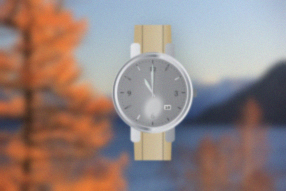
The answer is 11:00
